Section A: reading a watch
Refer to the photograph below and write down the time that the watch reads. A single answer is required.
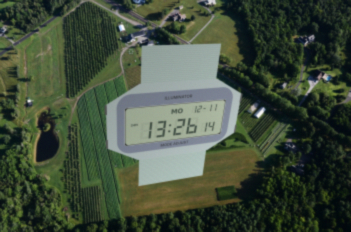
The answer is 13:26:14
